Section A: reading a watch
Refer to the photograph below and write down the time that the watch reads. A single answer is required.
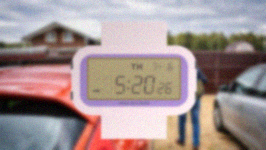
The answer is 5:20:26
